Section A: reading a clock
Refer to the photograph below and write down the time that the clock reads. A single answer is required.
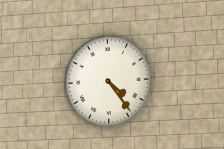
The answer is 4:24
